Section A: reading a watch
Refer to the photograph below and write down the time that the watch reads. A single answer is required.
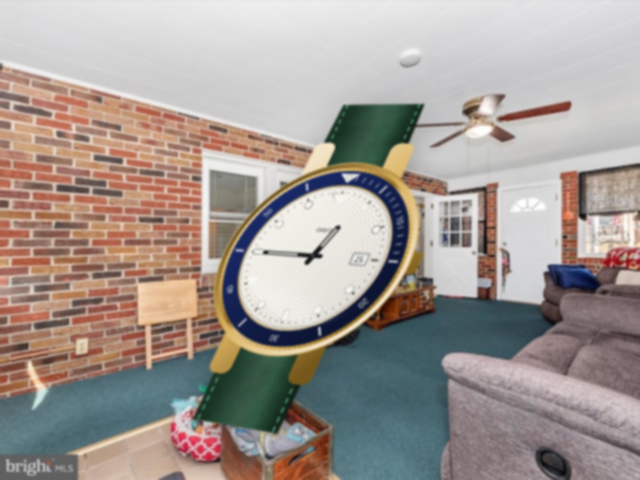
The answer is 12:45
